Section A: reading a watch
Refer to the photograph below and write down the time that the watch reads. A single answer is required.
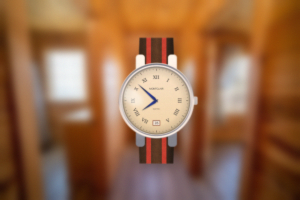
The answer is 7:52
